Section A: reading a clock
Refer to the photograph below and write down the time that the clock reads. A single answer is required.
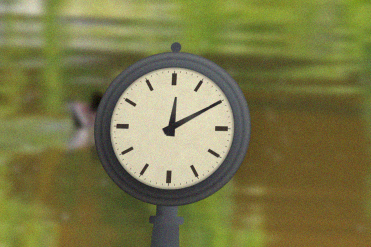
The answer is 12:10
